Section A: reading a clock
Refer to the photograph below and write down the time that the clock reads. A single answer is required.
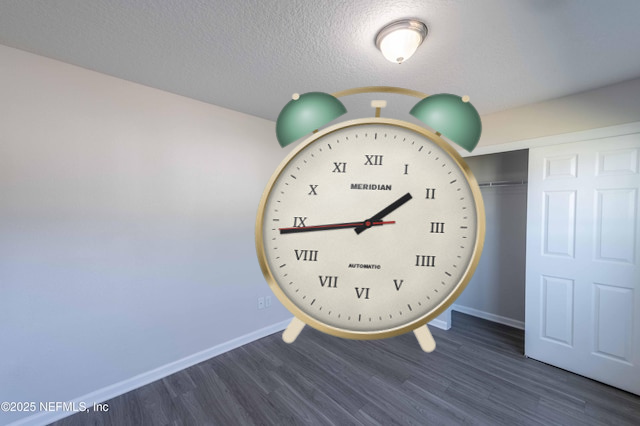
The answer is 1:43:44
